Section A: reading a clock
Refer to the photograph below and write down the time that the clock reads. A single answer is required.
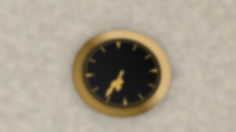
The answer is 6:36
